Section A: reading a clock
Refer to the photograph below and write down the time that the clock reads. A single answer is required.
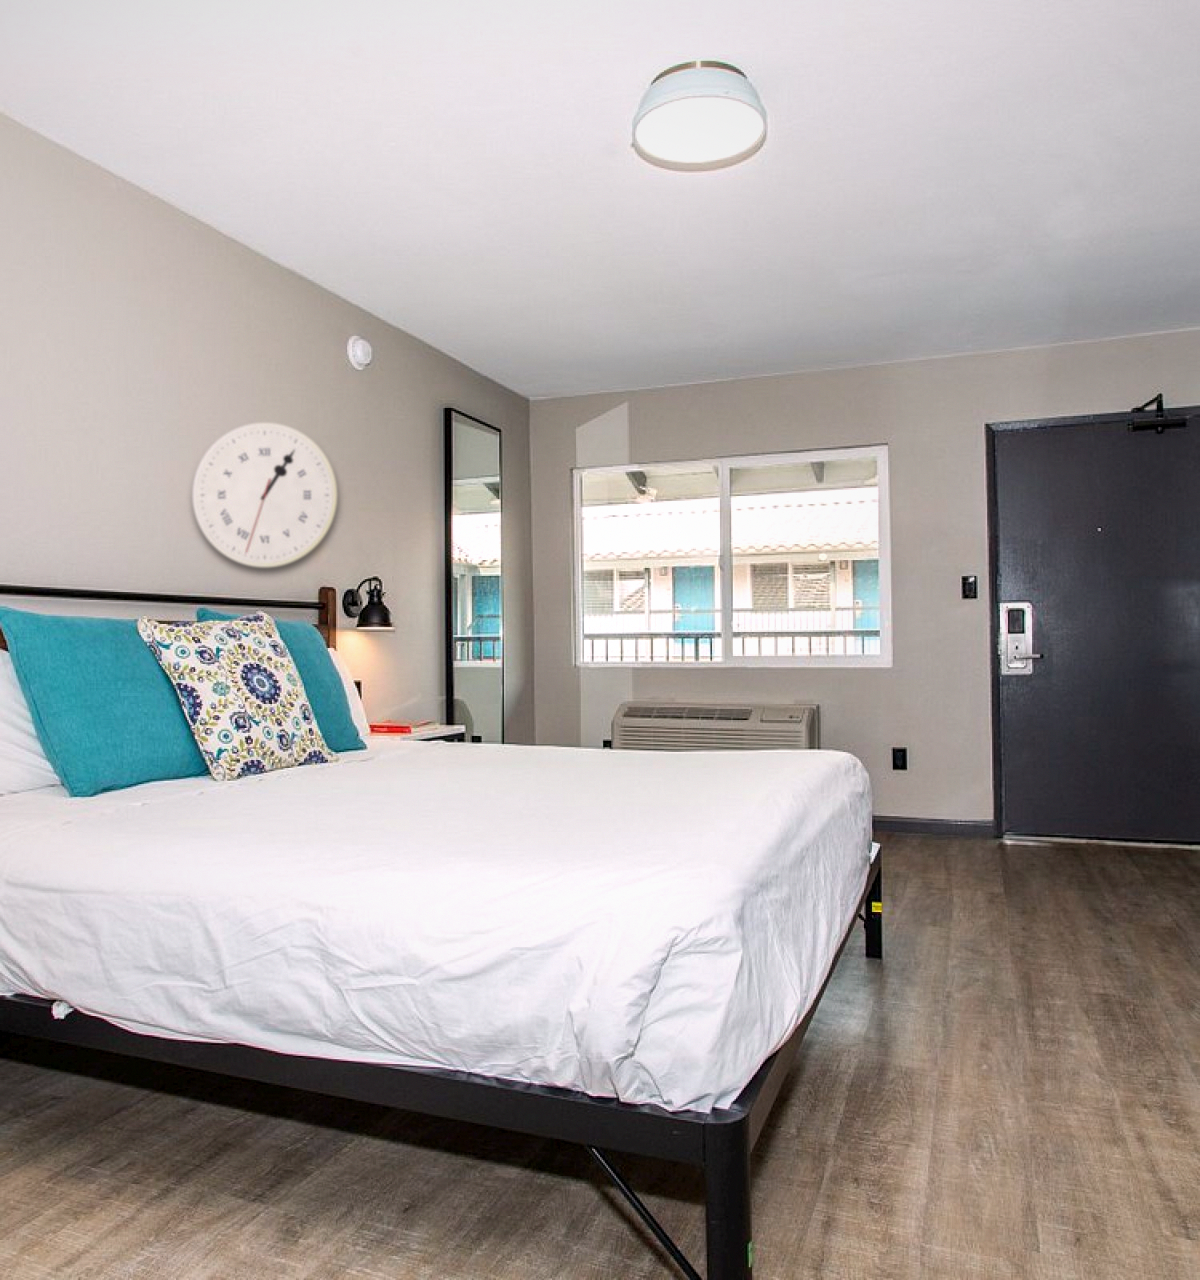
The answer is 1:05:33
